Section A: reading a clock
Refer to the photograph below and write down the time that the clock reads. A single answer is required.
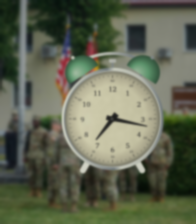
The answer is 7:17
